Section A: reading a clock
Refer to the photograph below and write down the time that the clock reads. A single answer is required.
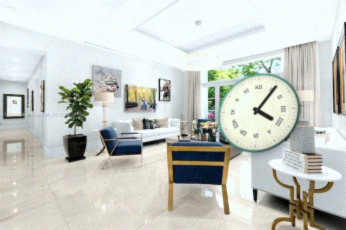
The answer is 4:06
